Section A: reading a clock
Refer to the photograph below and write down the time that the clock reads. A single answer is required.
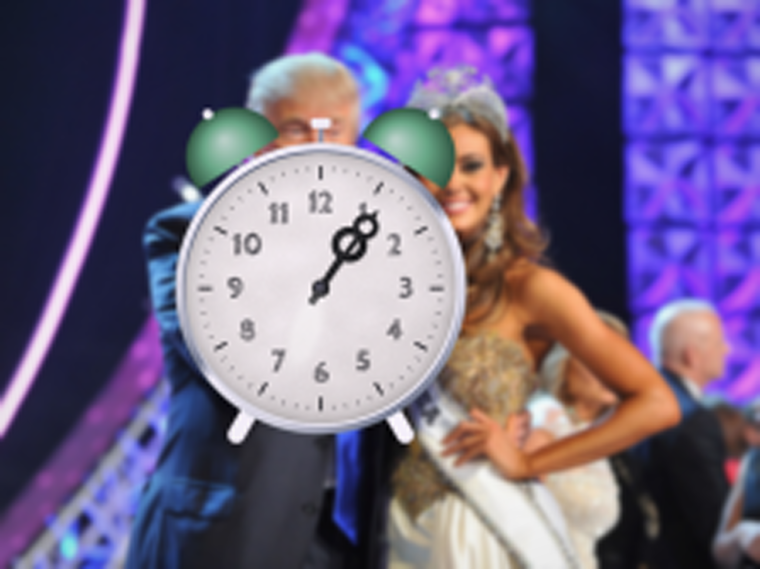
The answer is 1:06
